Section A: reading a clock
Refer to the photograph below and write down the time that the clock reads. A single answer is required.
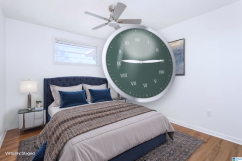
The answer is 9:15
